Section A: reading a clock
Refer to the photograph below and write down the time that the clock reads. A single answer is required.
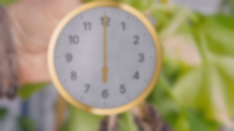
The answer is 6:00
